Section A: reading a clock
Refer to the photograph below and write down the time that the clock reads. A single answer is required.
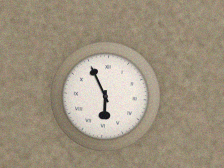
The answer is 5:55
